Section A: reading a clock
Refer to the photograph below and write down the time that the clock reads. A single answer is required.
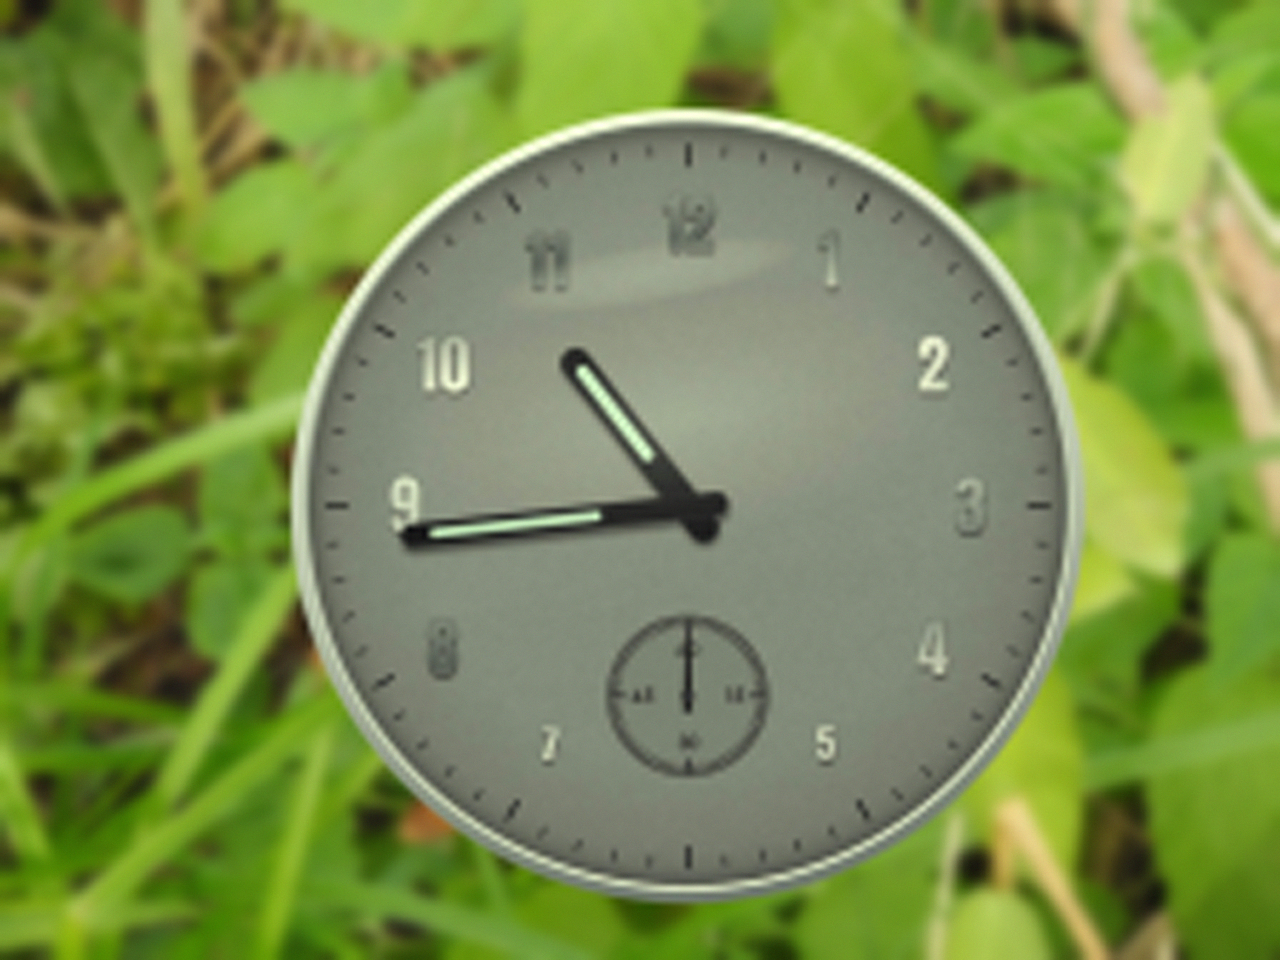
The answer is 10:44
